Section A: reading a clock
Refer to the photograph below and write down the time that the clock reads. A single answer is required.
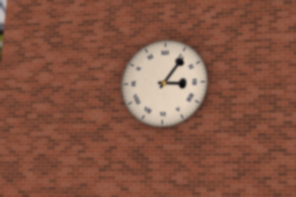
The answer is 3:06
